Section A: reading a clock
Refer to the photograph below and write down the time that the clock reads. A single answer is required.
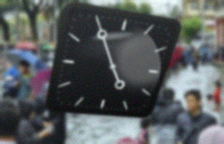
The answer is 4:55
